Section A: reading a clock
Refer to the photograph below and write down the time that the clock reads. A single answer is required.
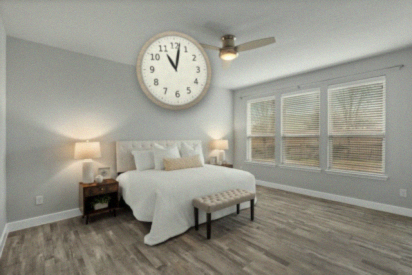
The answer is 11:02
